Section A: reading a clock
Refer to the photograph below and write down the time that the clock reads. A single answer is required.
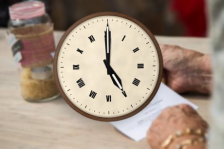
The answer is 5:00
